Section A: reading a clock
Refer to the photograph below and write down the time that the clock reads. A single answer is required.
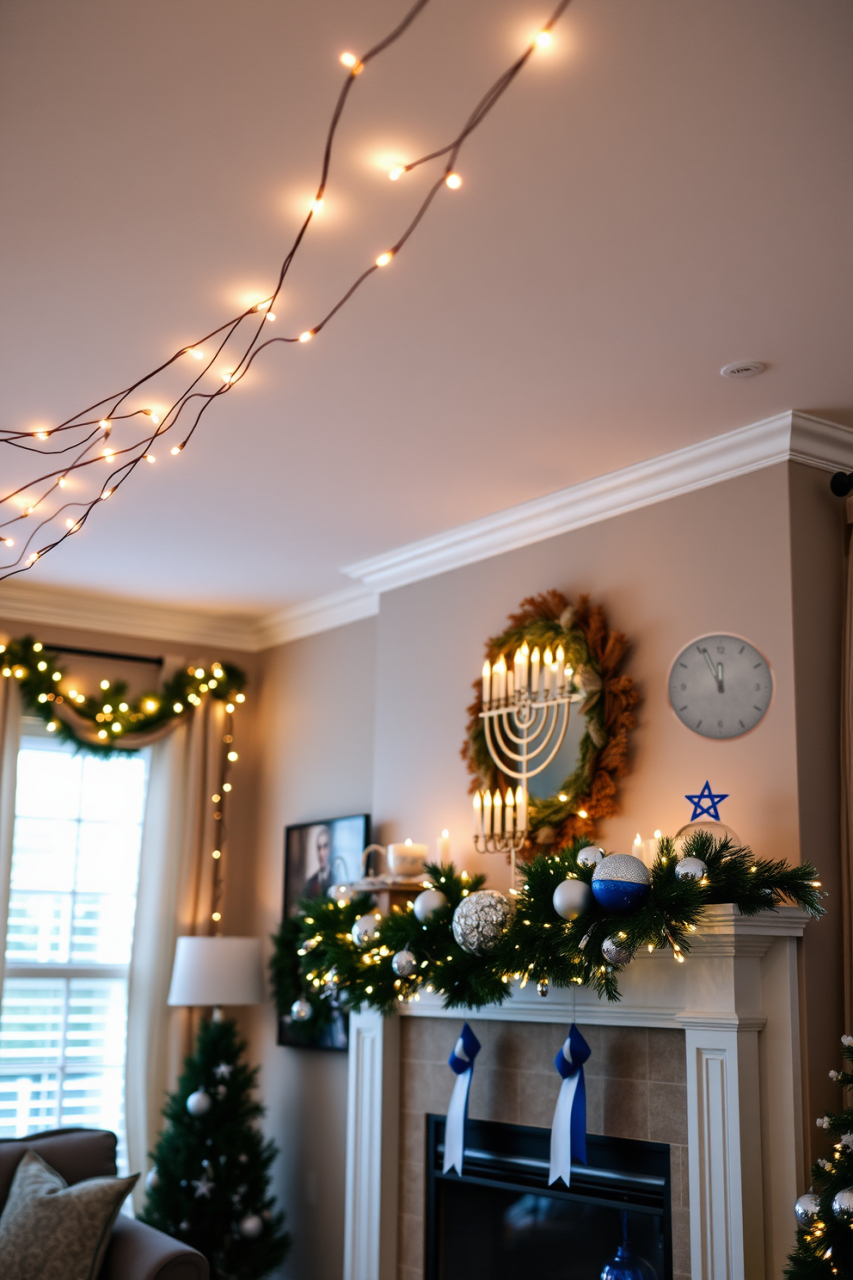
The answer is 11:56
